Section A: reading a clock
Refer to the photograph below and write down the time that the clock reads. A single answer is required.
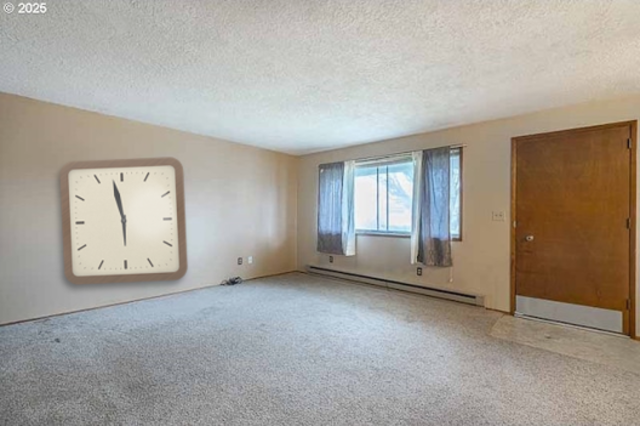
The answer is 5:58
